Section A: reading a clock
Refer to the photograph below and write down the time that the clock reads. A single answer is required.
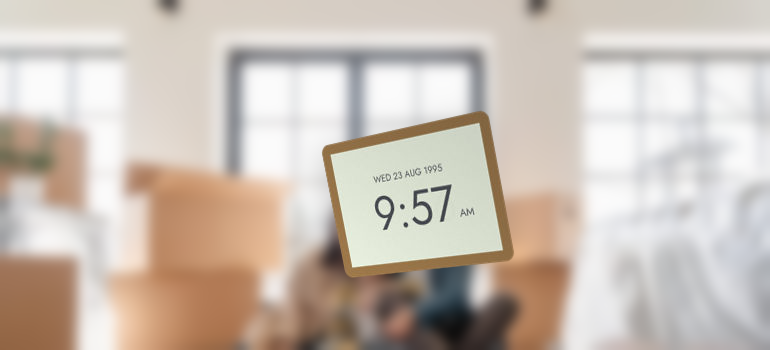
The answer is 9:57
